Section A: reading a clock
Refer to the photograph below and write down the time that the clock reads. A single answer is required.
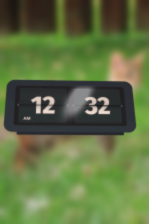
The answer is 12:32
